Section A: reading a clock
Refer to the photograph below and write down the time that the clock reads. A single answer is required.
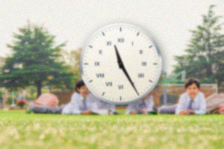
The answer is 11:25
